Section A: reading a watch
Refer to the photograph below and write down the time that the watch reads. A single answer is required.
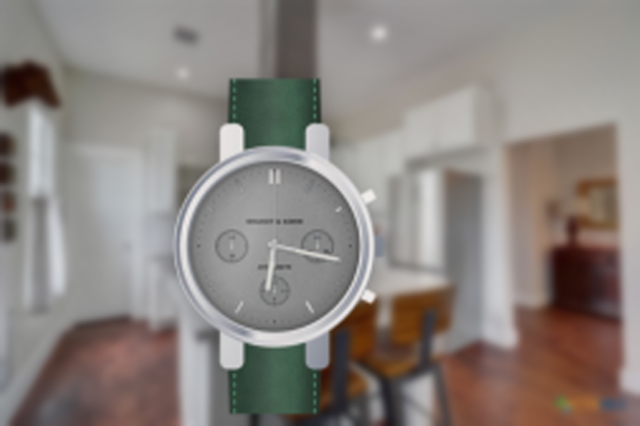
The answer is 6:17
